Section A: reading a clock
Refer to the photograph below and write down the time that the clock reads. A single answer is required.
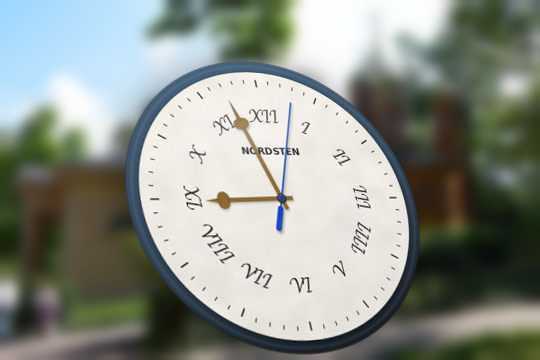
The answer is 8:57:03
